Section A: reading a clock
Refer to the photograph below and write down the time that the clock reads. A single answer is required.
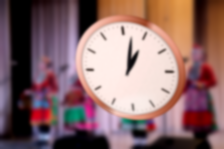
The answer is 1:02
